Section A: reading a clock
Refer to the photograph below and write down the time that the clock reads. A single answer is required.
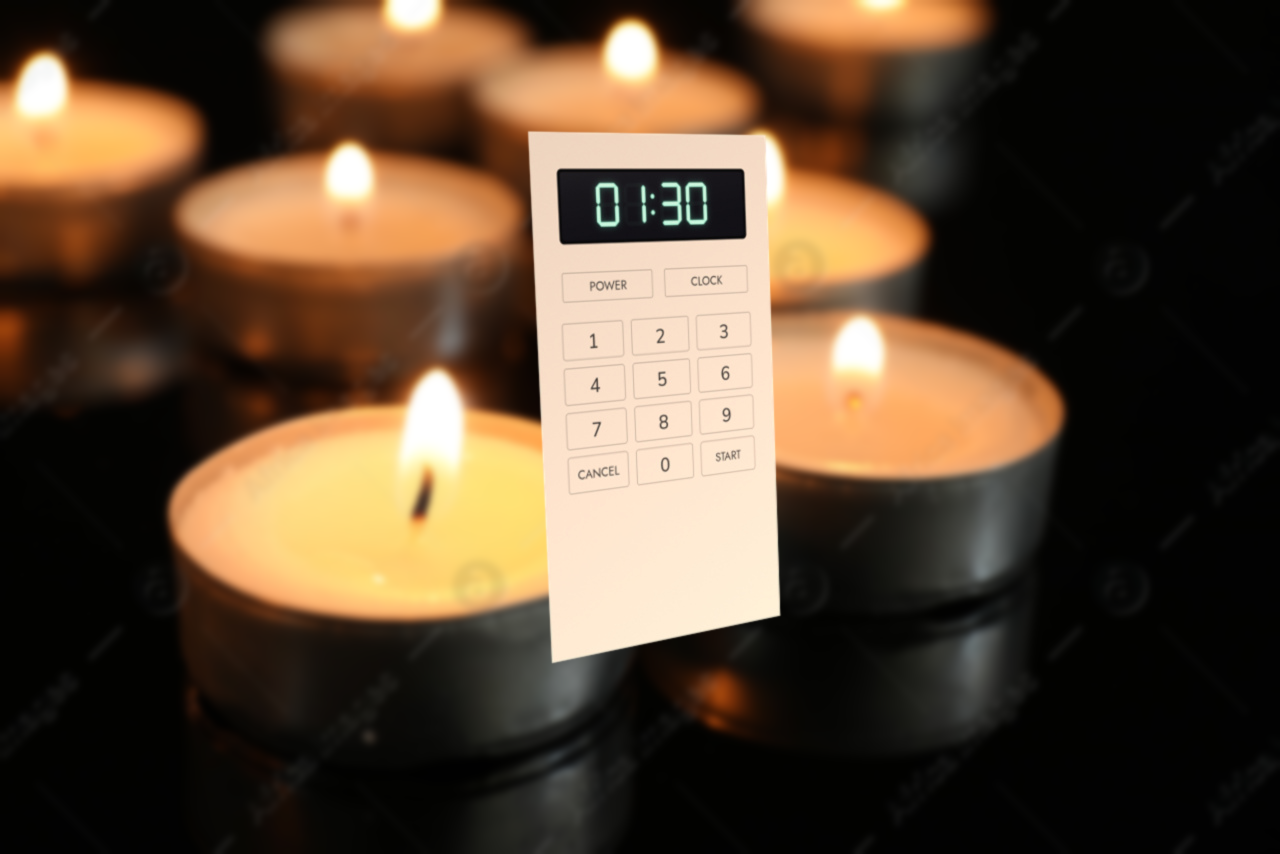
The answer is 1:30
